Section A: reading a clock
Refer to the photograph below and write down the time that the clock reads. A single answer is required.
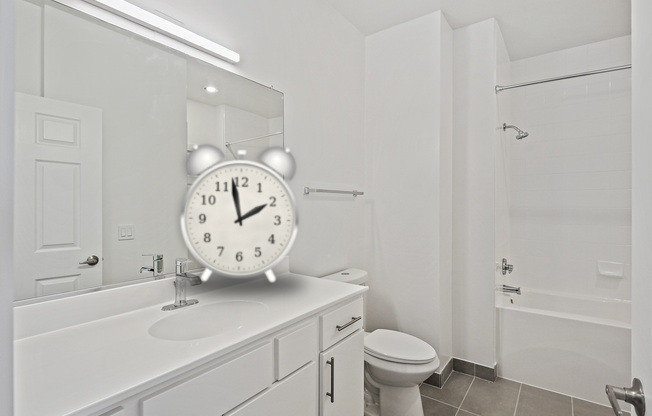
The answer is 1:58
